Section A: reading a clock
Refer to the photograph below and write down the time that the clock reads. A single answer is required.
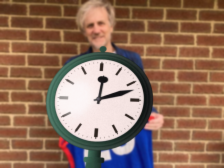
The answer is 12:12
